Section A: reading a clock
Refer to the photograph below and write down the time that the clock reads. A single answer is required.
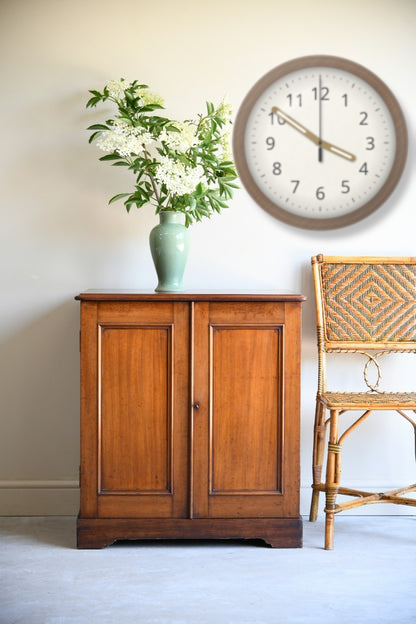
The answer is 3:51:00
